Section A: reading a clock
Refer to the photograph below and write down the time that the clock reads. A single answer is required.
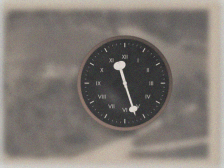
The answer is 11:27
